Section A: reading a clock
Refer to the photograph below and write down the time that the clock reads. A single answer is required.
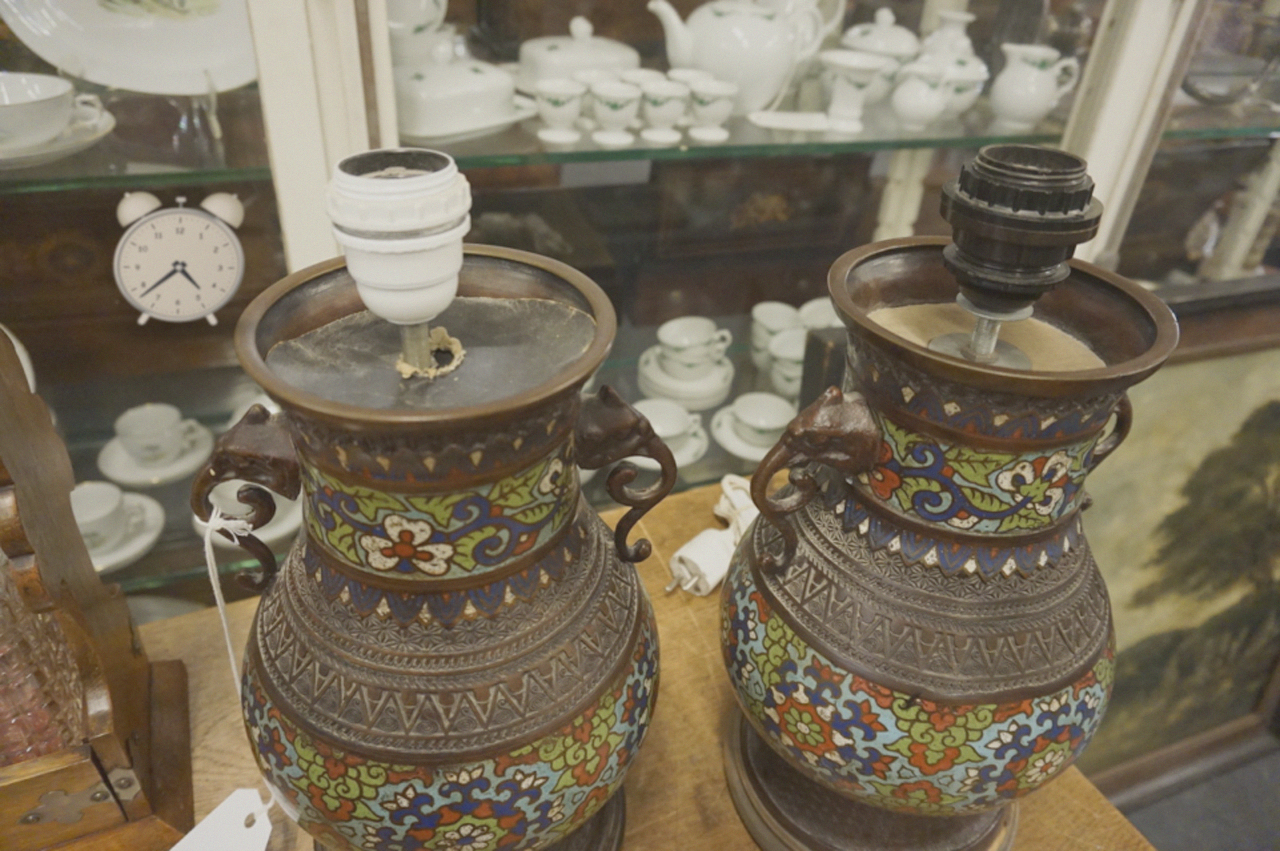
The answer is 4:38
